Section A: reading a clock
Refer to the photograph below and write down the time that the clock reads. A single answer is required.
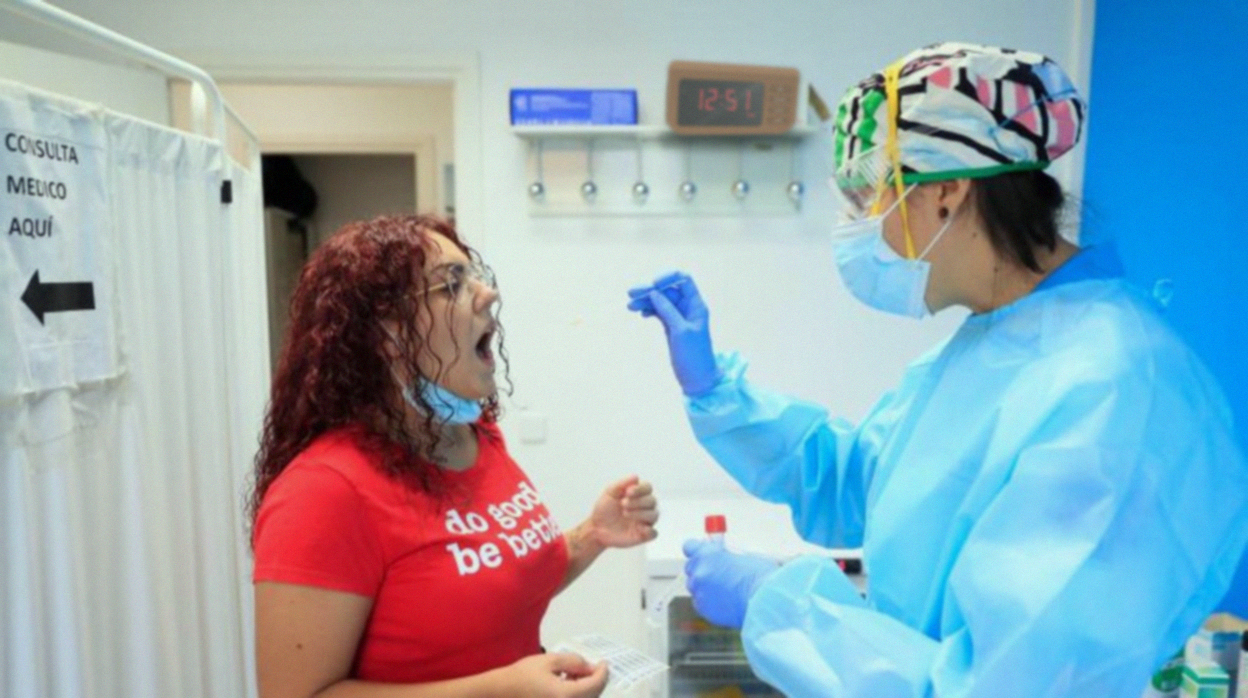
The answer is 12:51
